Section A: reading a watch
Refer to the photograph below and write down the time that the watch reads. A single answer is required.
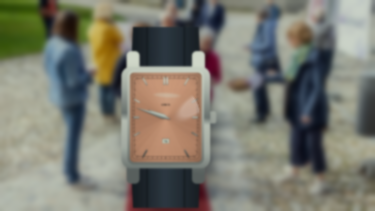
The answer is 9:48
